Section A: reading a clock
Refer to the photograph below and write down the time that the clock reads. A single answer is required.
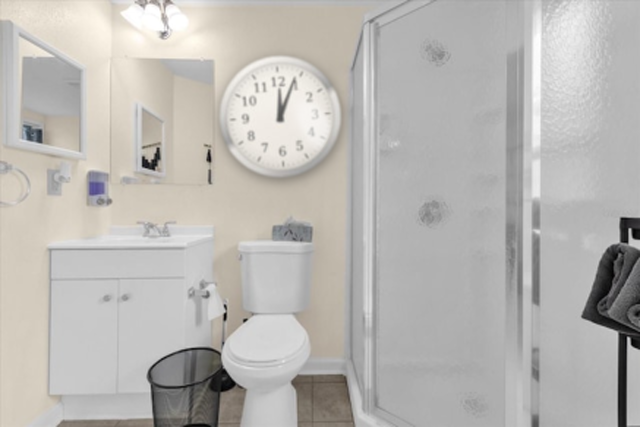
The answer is 12:04
